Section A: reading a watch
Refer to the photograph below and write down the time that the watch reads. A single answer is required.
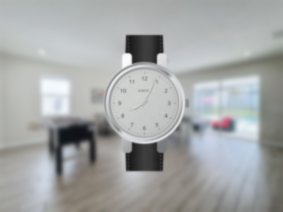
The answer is 8:04
